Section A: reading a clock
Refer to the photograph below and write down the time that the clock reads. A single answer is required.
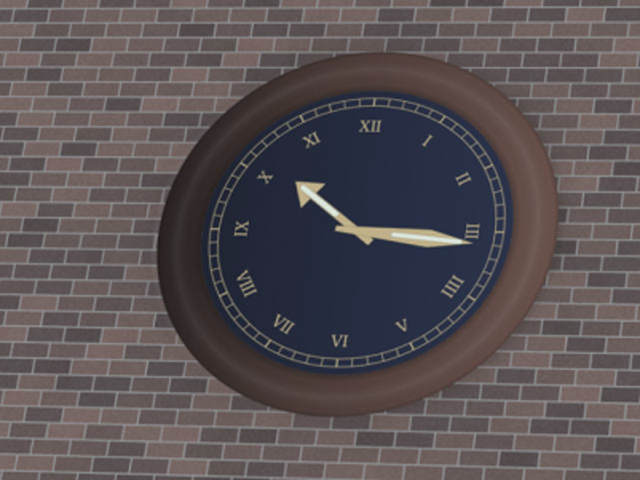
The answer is 10:16
